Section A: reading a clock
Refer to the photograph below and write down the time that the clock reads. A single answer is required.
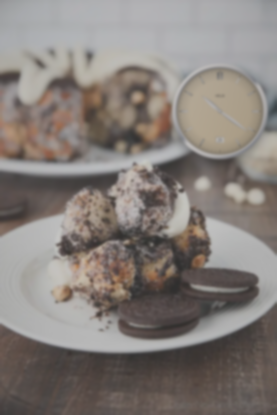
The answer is 10:21
